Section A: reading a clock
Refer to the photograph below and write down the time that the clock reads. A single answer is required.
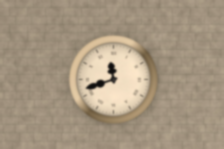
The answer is 11:42
